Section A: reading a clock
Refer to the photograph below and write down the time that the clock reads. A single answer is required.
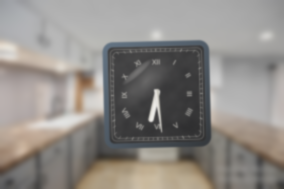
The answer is 6:29
